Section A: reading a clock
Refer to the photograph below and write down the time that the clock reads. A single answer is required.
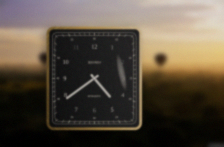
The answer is 4:39
